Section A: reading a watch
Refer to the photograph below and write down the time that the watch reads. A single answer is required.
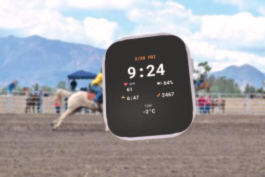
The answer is 9:24
